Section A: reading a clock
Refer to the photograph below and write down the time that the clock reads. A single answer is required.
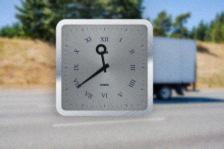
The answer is 11:39
